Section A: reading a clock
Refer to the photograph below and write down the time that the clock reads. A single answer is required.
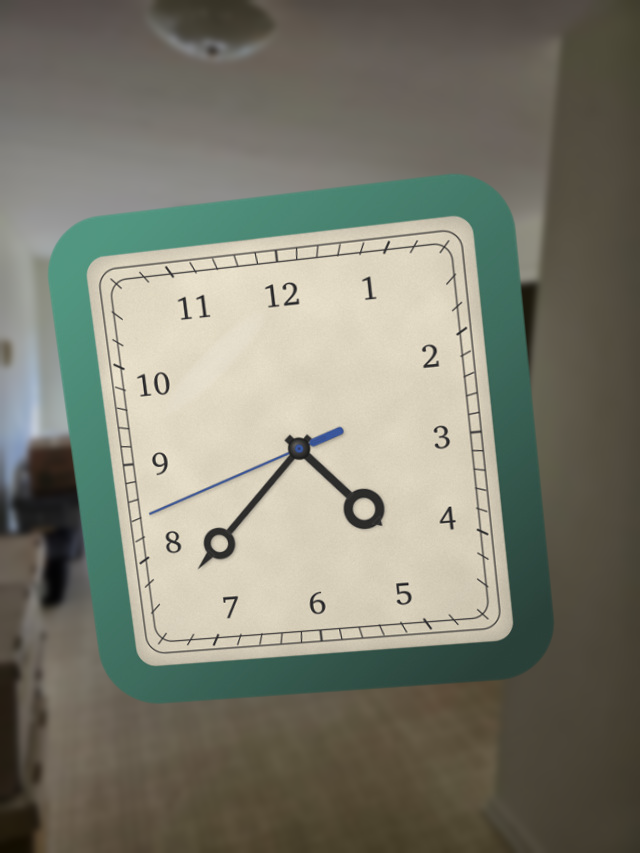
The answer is 4:37:42
